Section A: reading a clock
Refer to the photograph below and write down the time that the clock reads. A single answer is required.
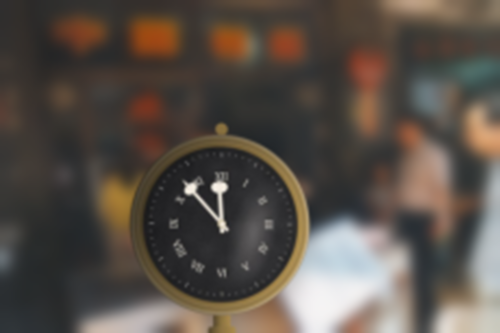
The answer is 11:53
